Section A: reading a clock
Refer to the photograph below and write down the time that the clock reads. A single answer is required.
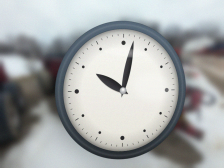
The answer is 10:02
